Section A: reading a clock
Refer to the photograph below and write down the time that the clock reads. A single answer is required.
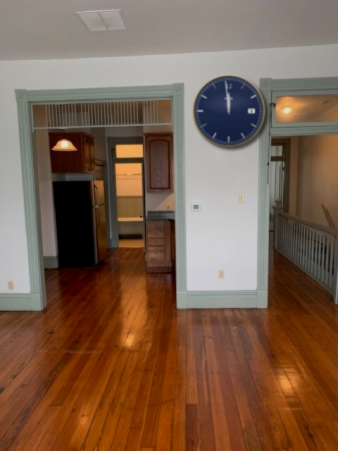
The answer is 11:59
